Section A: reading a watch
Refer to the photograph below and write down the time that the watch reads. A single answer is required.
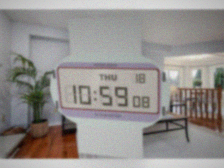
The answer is 10:59:08
